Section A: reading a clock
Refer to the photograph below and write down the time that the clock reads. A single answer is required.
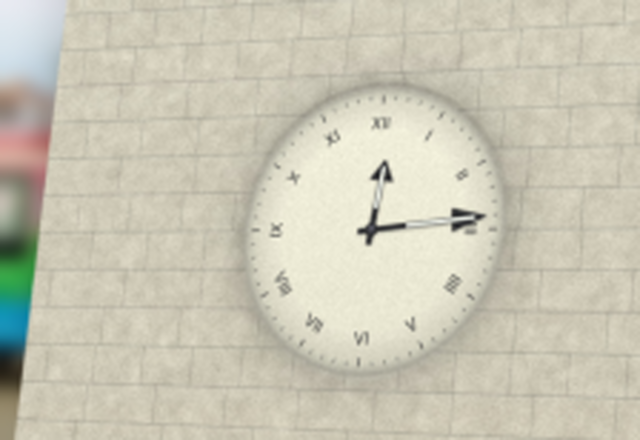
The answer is 12:14
